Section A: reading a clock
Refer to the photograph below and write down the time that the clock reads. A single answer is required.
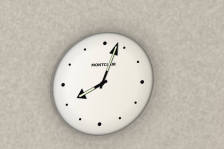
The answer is 8:03
